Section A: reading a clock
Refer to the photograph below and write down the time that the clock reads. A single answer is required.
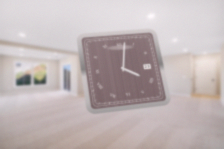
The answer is 4:02
